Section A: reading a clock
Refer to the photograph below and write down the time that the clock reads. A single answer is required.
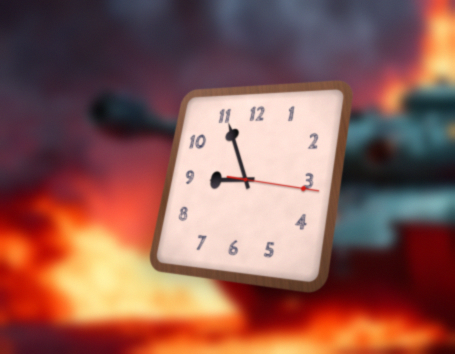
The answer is 8:55:16
